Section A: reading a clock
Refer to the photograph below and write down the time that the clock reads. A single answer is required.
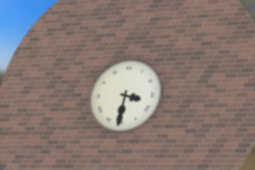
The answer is 3:31
